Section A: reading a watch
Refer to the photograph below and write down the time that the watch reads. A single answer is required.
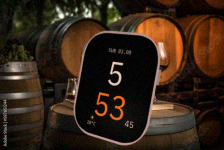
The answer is 5:53:45
